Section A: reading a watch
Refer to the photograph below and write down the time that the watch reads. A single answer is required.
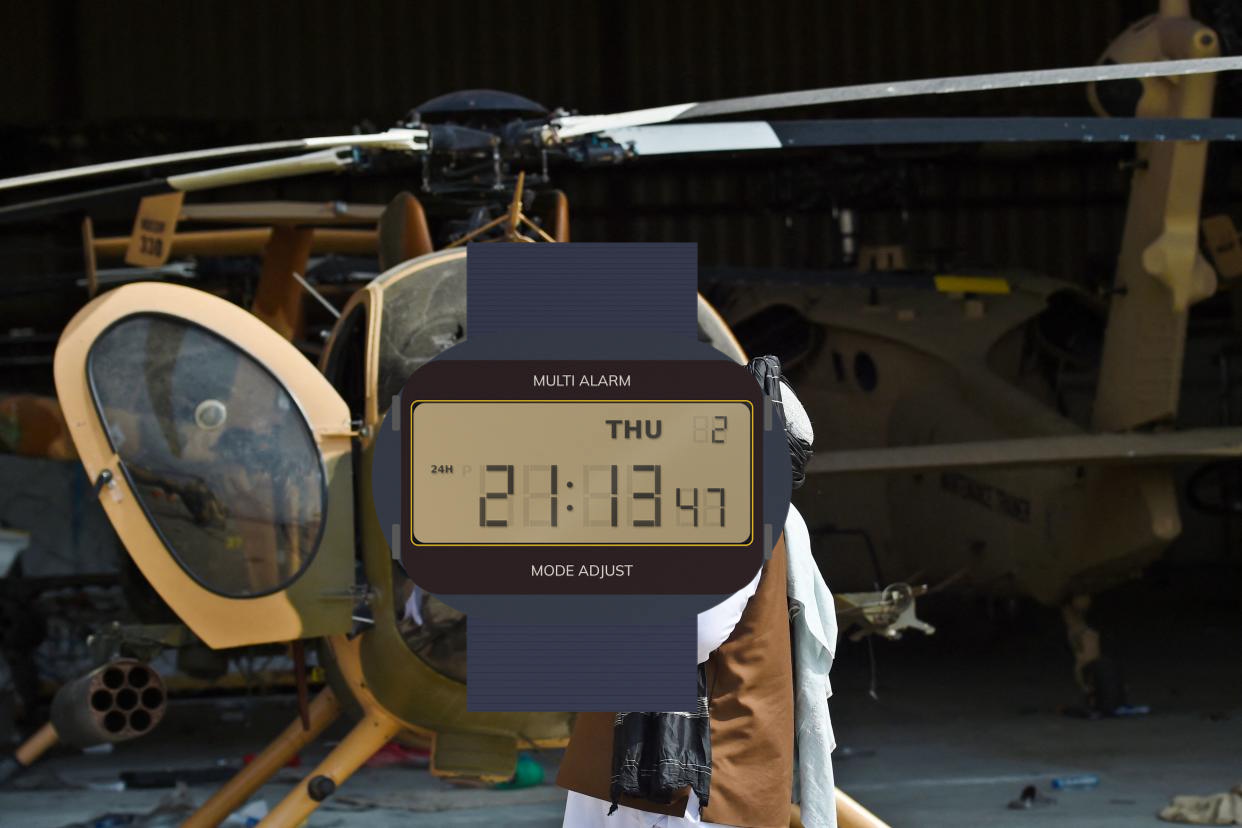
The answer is 21:13:47
